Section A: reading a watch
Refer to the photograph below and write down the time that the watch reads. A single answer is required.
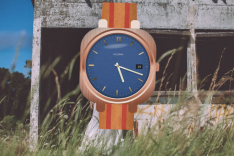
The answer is 5:18
